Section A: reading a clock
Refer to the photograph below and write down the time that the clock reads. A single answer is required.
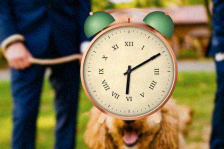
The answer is 6:10
